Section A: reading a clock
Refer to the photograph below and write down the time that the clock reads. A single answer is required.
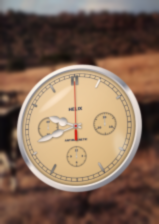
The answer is 9:42
